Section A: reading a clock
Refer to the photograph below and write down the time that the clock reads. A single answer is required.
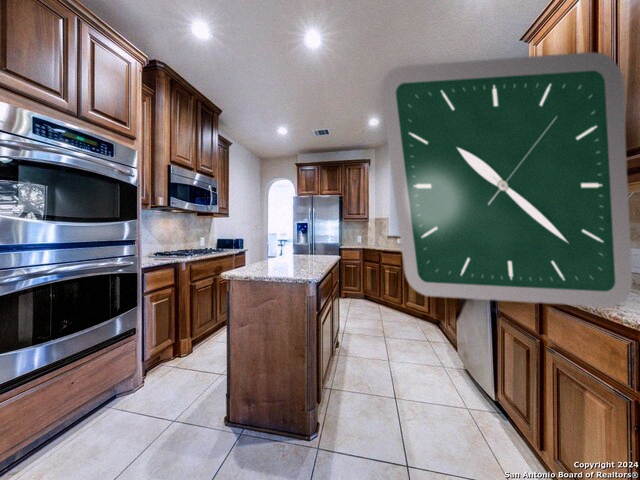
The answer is 10:22:07
